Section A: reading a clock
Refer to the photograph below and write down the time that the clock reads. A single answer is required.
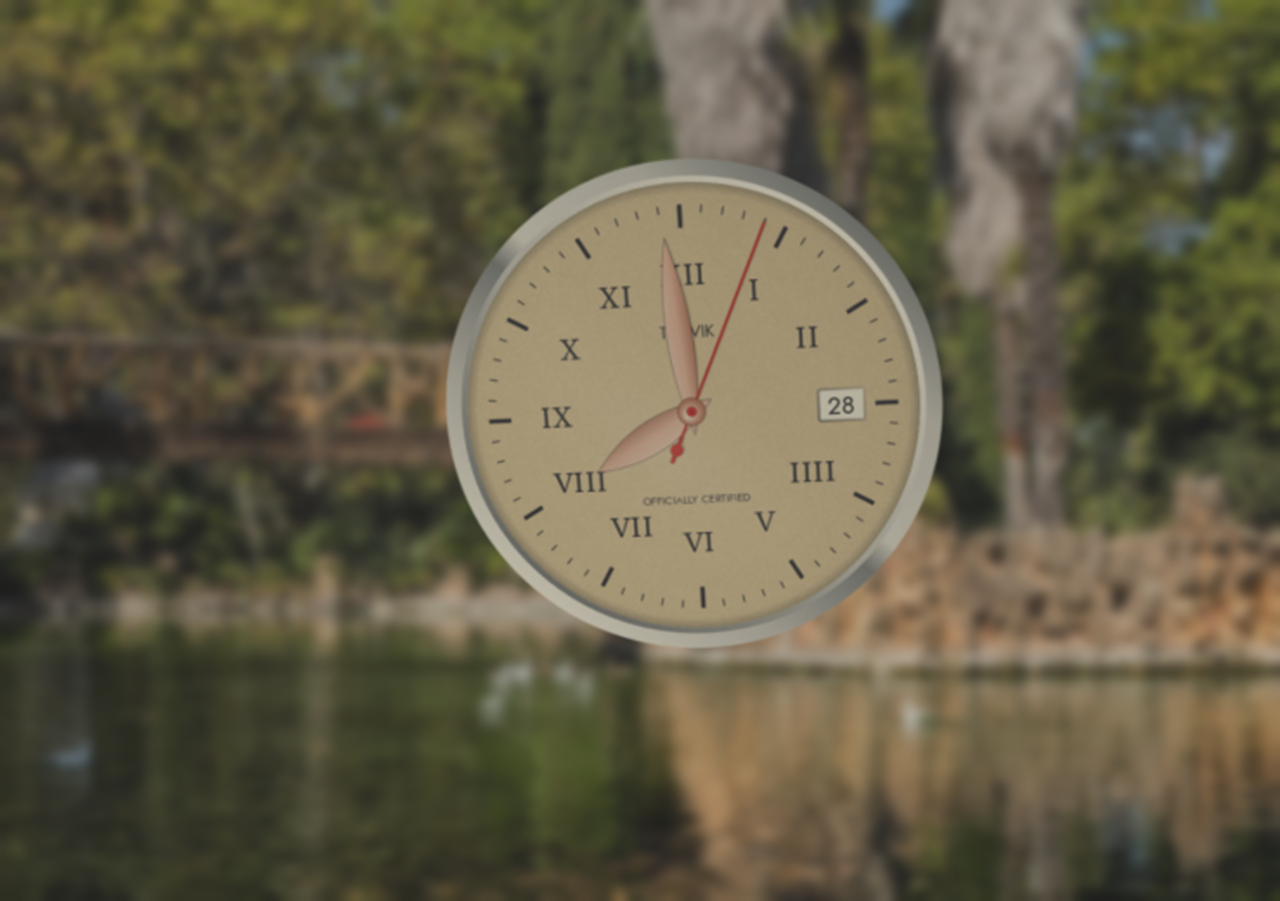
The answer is 7:59:04
